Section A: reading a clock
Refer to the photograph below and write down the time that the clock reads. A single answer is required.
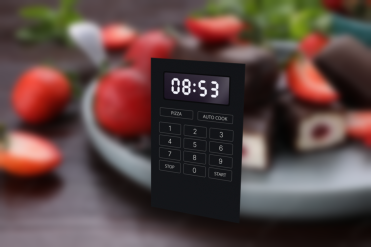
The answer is 8:53
